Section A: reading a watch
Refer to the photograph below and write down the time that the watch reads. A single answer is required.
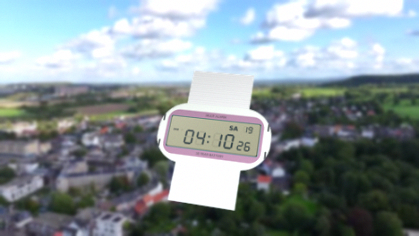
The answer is 4:10:26
